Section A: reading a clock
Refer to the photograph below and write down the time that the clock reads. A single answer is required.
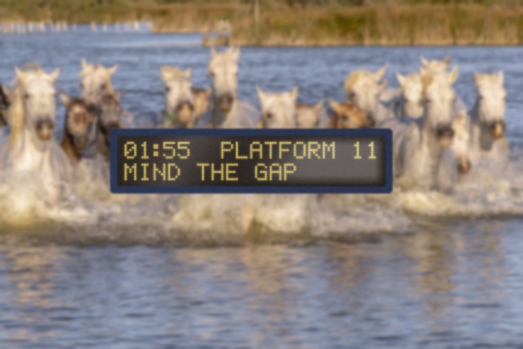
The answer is 1:55
